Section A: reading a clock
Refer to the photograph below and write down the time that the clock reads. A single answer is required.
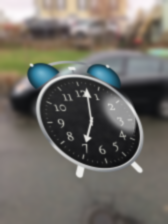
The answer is 7:02
